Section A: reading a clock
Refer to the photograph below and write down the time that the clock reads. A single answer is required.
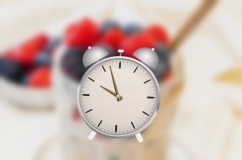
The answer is 9:57
